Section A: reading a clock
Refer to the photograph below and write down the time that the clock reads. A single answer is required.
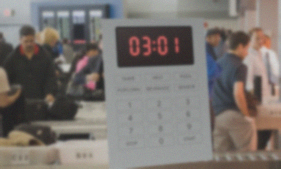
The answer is 3:01
